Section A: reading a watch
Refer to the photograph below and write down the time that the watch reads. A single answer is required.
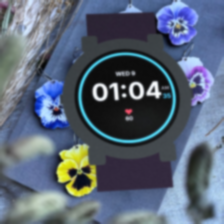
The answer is 1:04
